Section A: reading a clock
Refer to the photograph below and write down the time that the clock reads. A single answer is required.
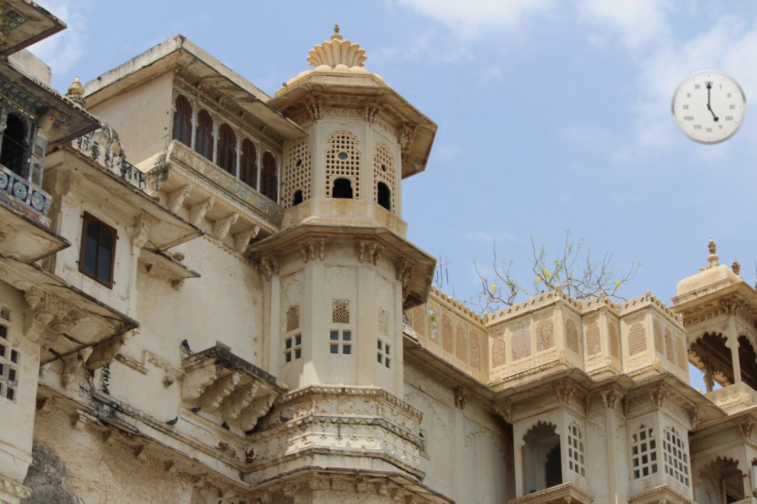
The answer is 5:00
